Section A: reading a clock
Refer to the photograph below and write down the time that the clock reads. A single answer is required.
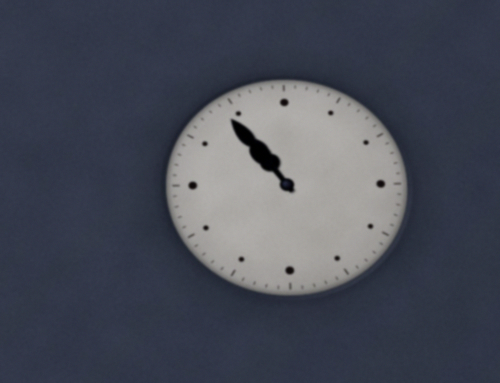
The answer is 10:54
